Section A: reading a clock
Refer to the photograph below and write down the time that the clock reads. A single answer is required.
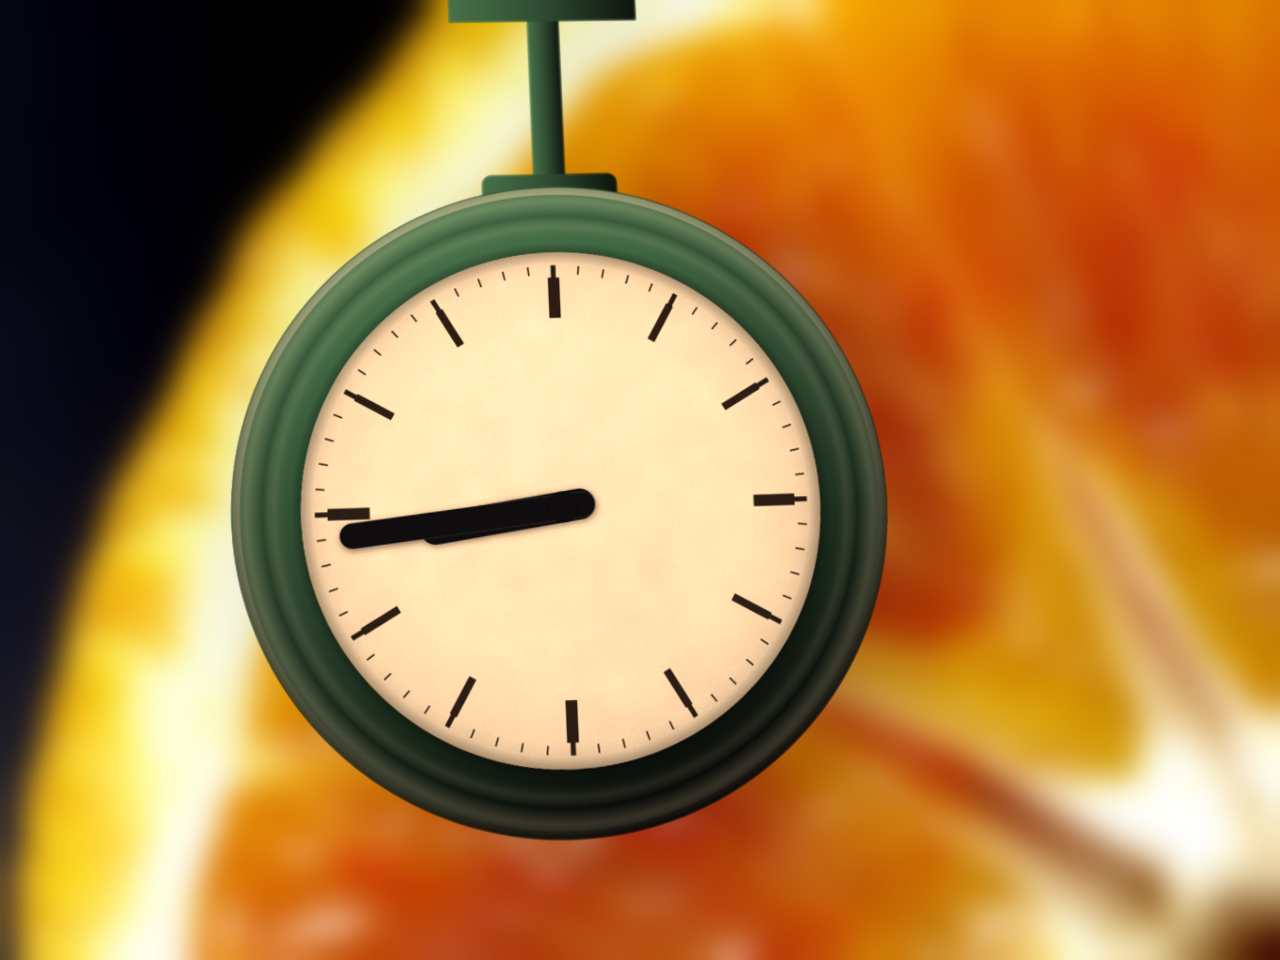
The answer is 8:44
